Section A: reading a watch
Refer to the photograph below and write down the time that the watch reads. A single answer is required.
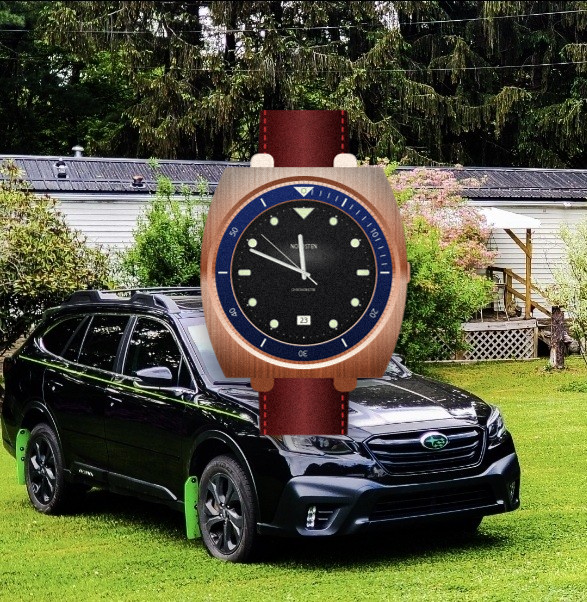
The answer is 11:48:52
